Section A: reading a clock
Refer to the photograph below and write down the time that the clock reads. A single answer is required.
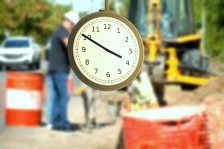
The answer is 3:50
